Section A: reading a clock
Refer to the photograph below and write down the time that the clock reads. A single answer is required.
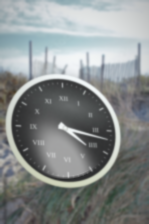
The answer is 4:17
